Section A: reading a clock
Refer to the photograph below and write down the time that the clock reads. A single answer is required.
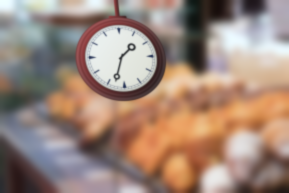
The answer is 1:33
